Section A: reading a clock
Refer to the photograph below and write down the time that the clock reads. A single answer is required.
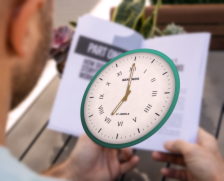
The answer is 7:00
